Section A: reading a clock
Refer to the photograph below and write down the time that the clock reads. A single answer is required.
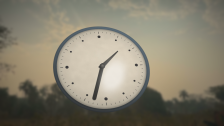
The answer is 1:33
